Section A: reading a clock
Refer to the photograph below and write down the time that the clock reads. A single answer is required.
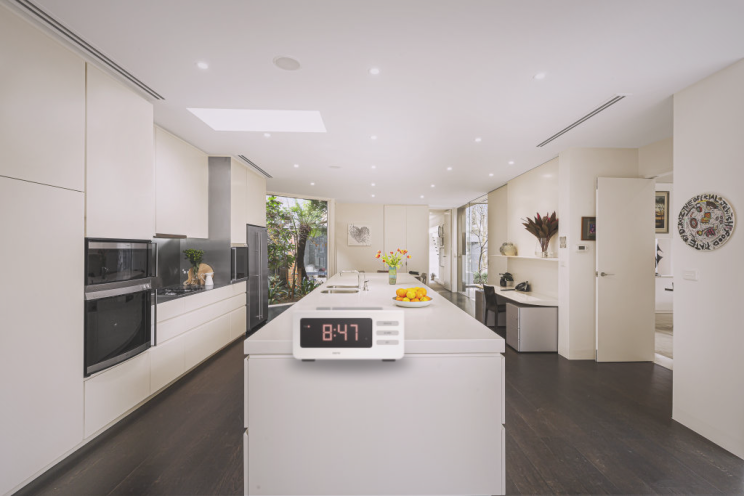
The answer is 8:47
